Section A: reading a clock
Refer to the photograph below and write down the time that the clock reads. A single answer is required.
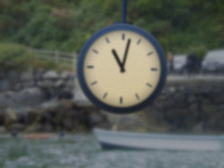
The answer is 11:02
